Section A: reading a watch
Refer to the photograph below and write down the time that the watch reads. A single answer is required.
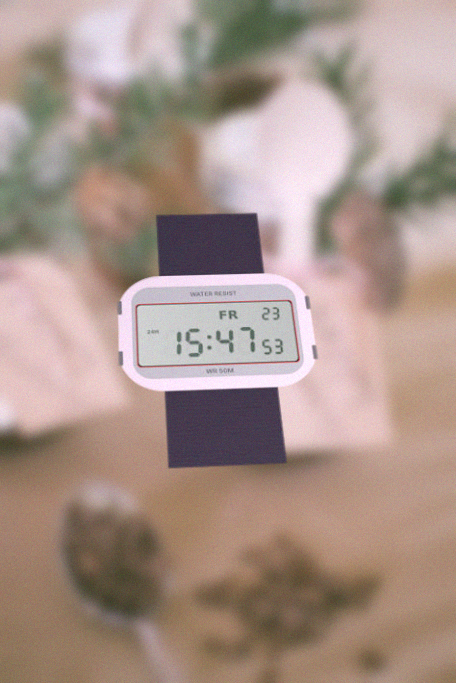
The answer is 15:47:53
